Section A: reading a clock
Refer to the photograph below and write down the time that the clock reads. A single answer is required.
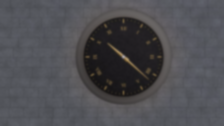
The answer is 10:22
